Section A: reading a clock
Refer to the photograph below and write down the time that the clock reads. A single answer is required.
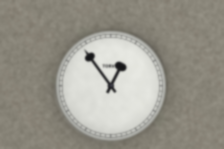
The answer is 12:54
